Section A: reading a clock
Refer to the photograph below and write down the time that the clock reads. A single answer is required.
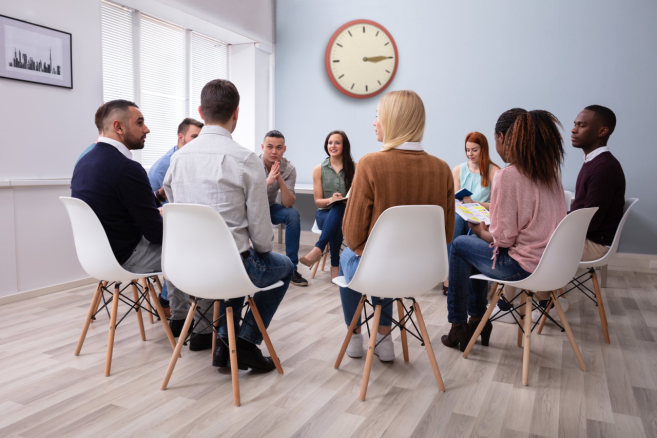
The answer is 3:15
